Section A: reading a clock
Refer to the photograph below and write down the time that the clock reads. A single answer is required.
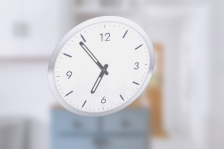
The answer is 6:54
